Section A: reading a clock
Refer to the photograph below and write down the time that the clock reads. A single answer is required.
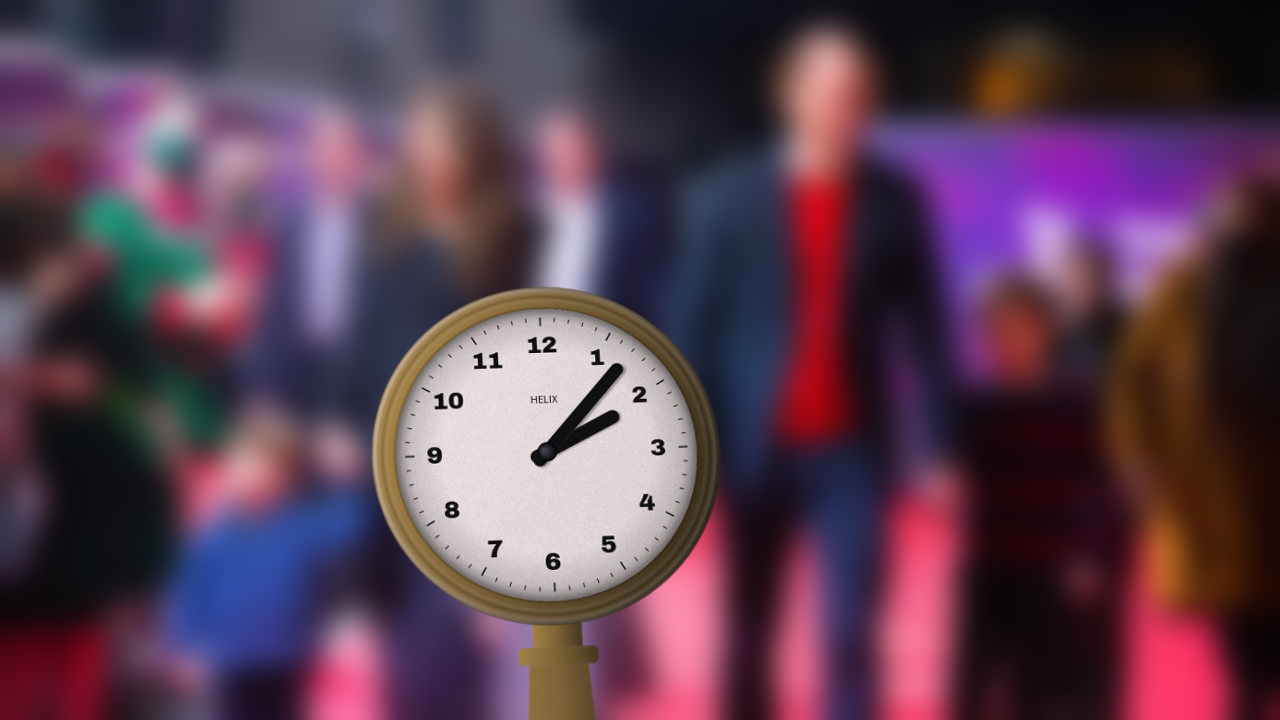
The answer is 2:07
